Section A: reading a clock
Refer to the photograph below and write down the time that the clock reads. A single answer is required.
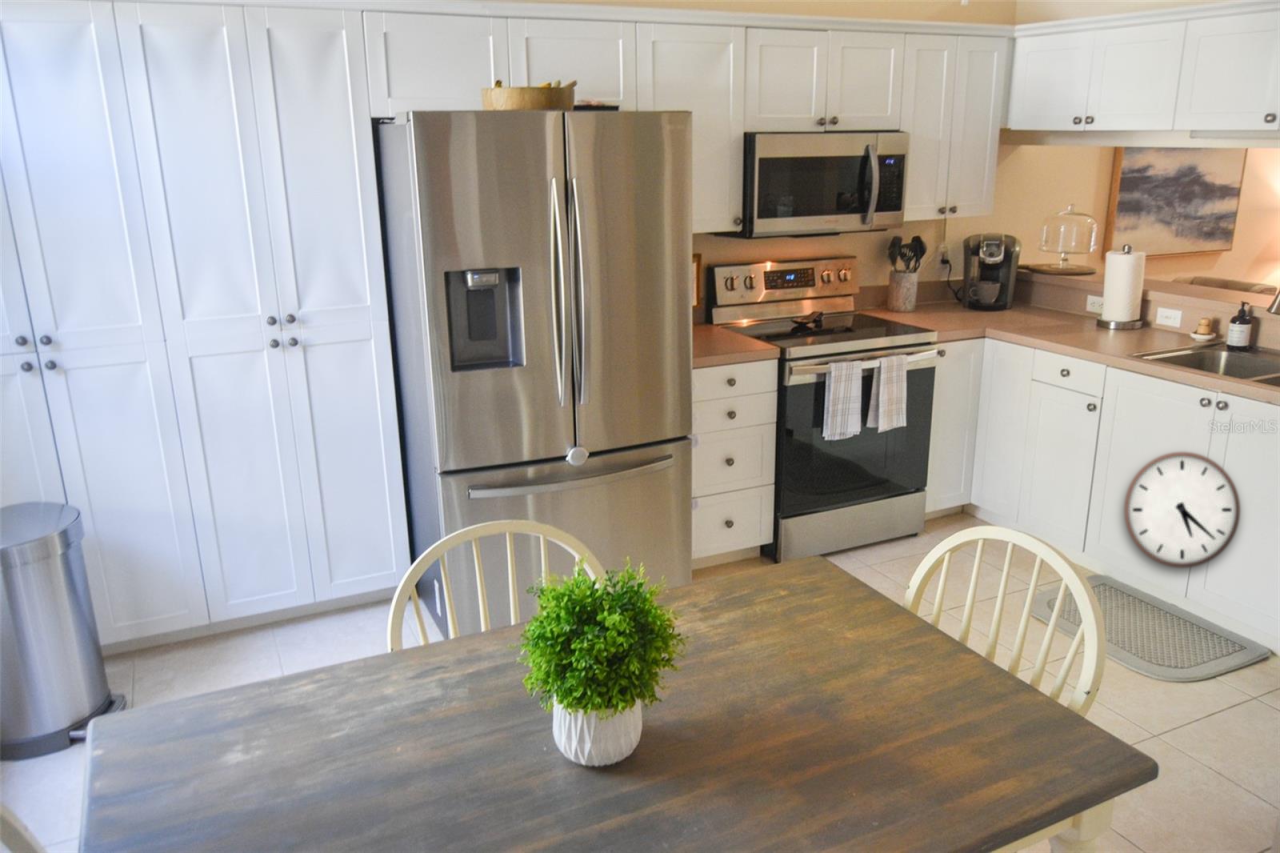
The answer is 5:22
